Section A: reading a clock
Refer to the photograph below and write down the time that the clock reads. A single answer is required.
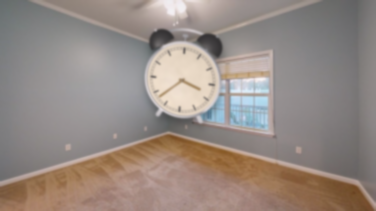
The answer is 3:38
